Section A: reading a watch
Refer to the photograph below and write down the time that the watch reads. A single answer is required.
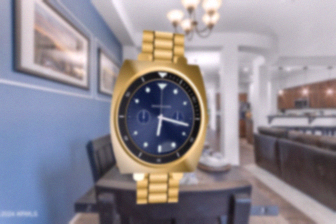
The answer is 6:17
